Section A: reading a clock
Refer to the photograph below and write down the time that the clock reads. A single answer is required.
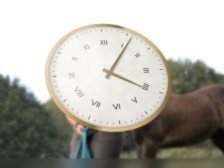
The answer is 4:06
